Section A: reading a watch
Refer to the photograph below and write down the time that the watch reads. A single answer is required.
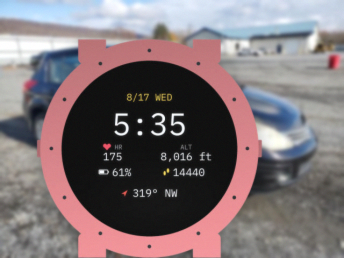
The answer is 5:35
